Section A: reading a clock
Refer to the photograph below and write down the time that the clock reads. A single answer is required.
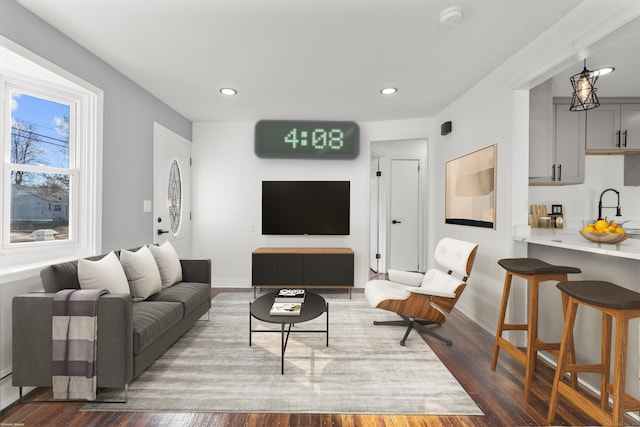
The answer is 4:08
